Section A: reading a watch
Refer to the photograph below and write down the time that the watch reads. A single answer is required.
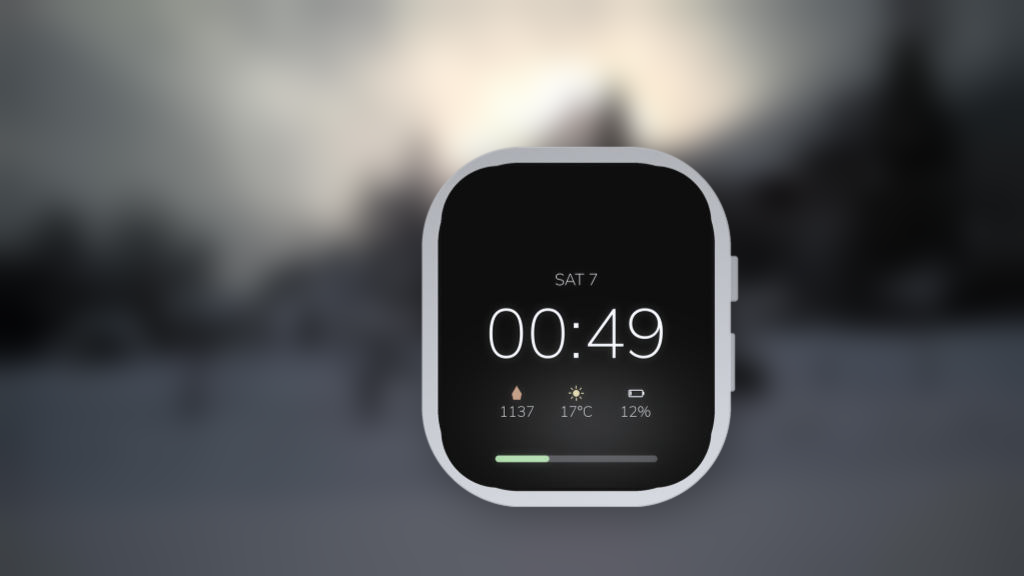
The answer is 0:49
